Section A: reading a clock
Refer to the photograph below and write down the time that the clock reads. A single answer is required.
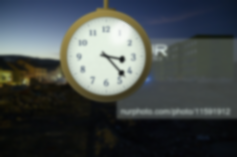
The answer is 3:23
